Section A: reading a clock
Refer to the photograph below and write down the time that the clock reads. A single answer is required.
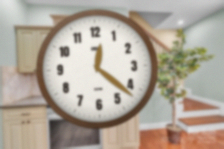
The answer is 12:22
